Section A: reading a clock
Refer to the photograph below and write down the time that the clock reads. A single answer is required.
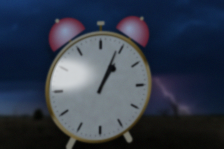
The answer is 1:04
